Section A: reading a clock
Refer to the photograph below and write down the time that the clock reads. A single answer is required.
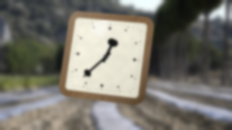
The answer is 12:37
